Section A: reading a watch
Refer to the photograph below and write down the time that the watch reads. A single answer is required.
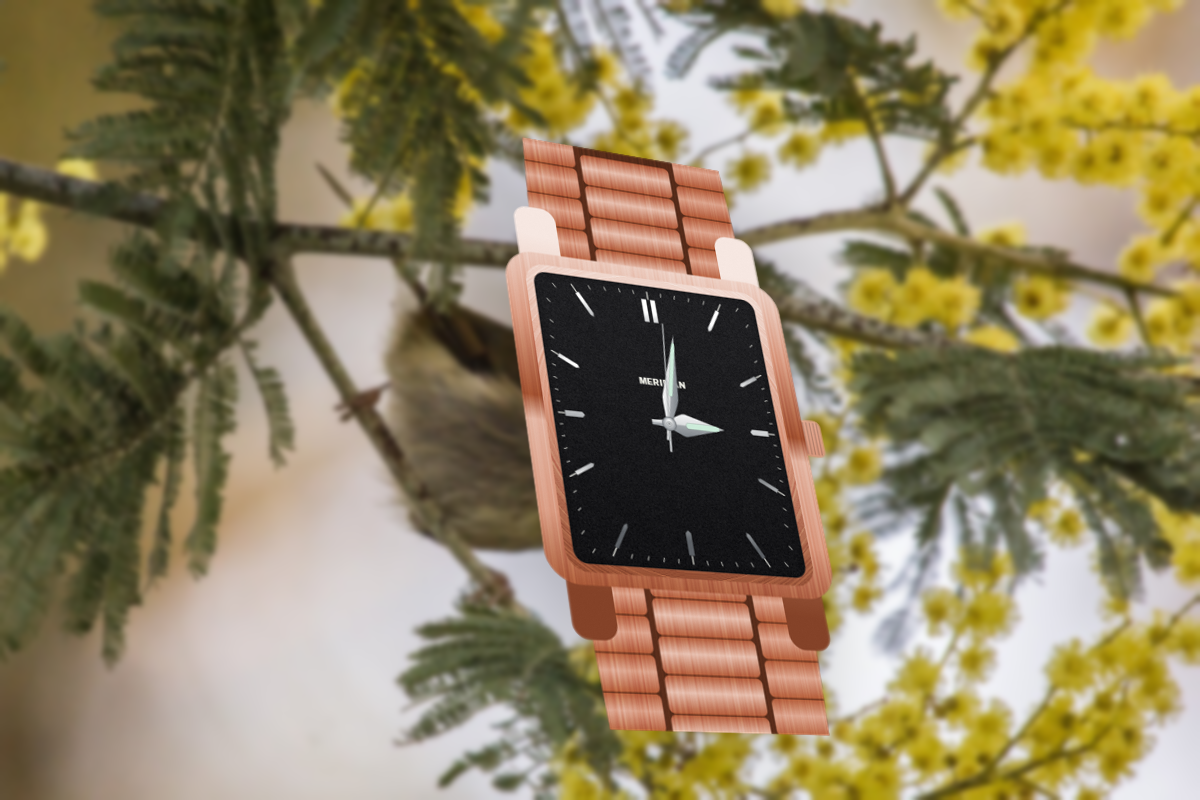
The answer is 3:02:01
